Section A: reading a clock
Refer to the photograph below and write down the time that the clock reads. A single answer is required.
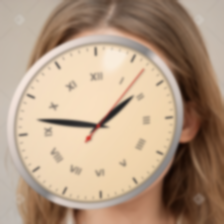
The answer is 1:47:07
